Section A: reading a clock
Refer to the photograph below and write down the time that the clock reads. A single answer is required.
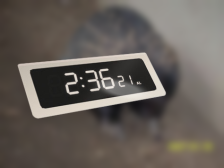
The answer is 2:36:21
